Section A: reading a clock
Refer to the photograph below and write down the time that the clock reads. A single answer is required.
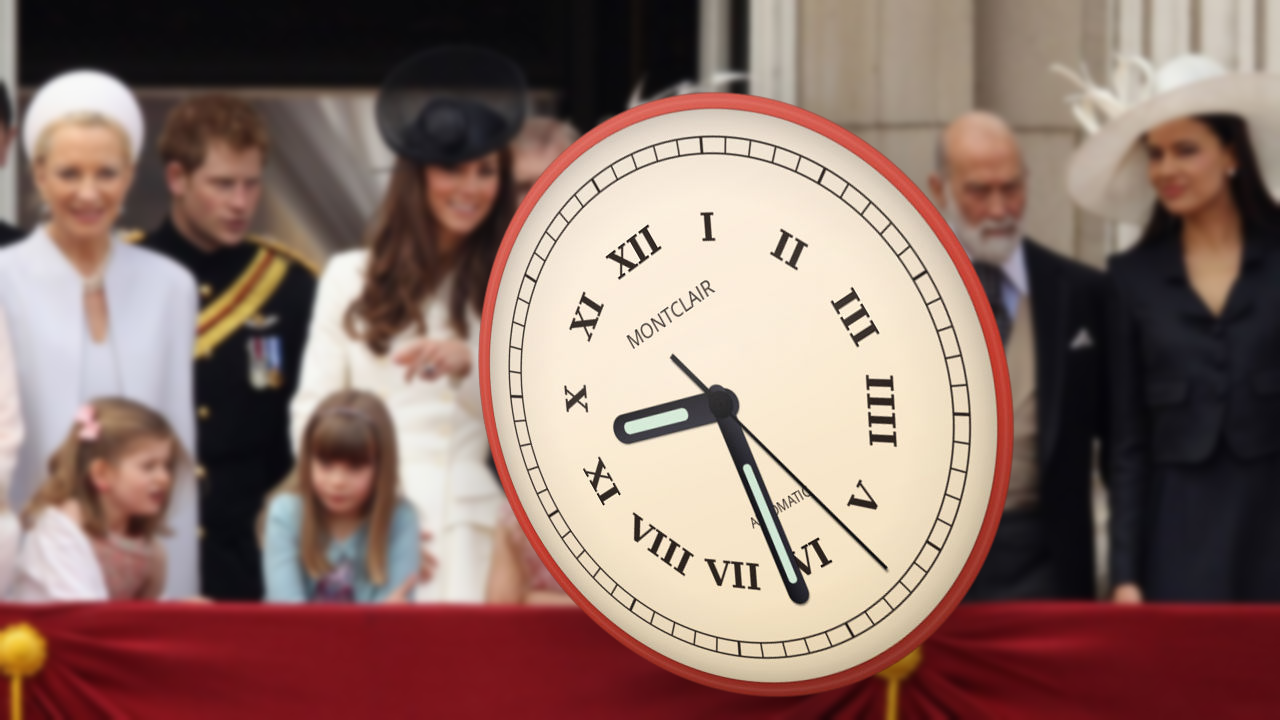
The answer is 9:31:27
